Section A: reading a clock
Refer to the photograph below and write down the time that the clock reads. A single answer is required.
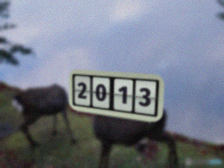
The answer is 20:13
